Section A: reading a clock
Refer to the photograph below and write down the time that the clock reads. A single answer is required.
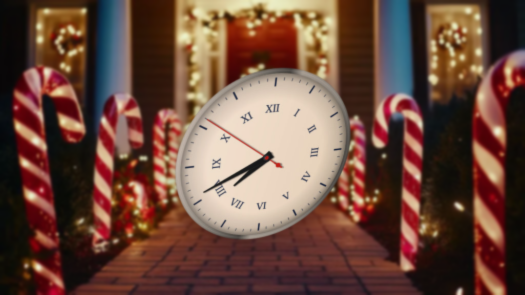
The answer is 7:40:51
